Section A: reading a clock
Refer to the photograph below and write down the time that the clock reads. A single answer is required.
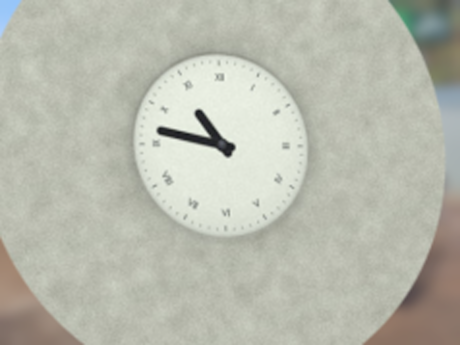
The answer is 10:47
